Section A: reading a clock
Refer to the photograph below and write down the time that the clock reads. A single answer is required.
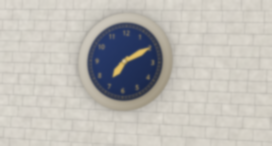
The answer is 7:10
